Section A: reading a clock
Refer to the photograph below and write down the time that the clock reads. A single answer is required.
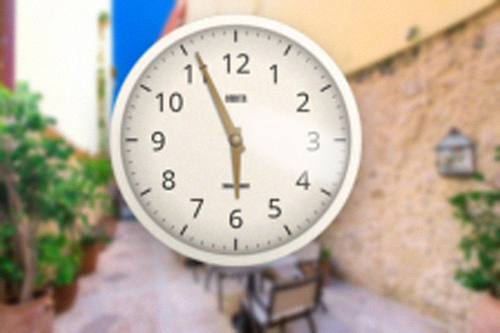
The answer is 5:56
